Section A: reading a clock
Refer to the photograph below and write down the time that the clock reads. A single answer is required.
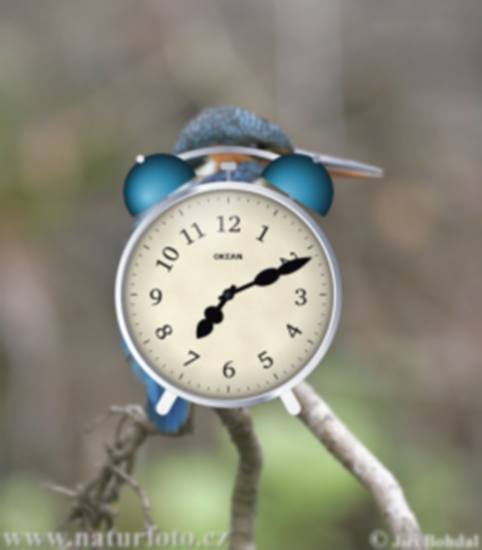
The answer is 7:11
